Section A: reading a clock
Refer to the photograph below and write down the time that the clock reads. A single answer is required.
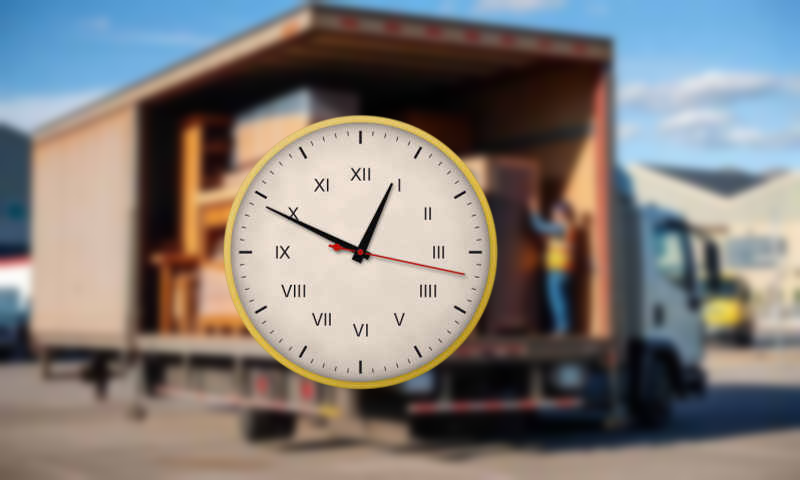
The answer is 12:49:17
